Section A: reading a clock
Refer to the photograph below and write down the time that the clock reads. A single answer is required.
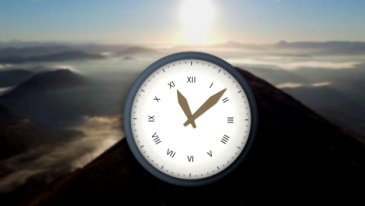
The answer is 11:08
